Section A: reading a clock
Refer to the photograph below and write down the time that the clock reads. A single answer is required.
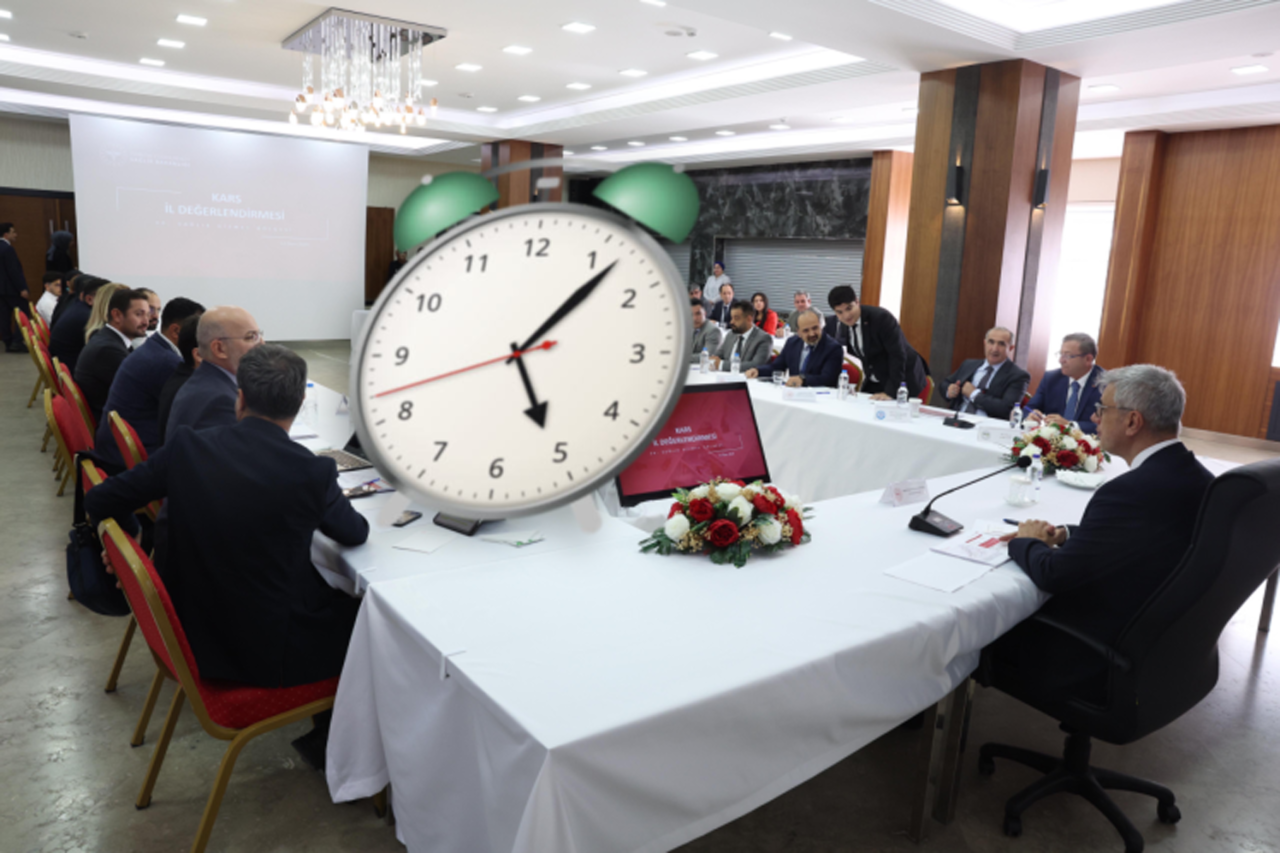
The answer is 5:06:42
